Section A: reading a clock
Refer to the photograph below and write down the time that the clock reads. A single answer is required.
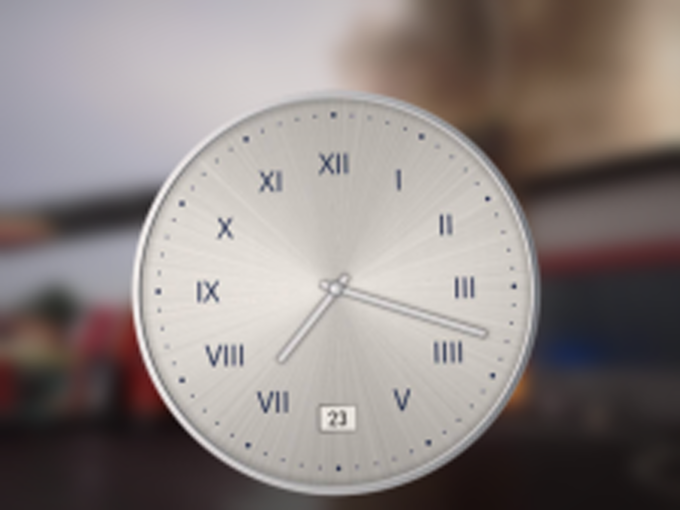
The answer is 7:18
